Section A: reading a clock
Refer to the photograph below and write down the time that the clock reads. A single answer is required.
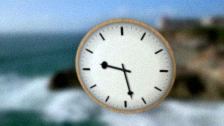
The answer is 9:28
